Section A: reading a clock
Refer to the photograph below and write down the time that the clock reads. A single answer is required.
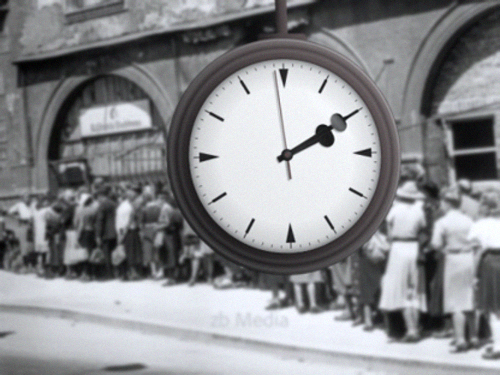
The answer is 2:09:59
